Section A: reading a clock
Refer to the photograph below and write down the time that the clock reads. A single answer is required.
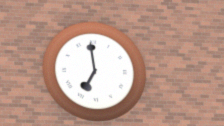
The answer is 6:59
